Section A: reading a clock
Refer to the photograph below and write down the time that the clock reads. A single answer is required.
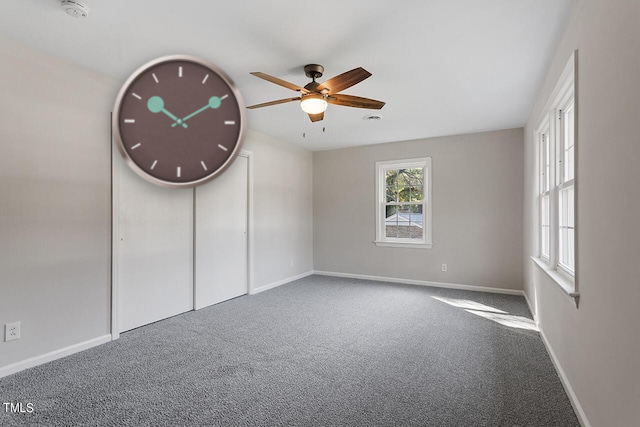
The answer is 10:10
